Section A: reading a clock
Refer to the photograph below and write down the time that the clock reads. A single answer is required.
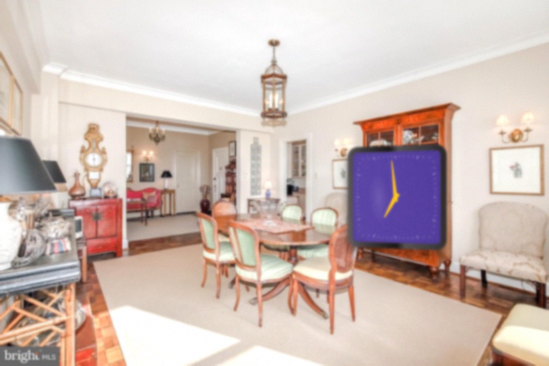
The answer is 6:59
